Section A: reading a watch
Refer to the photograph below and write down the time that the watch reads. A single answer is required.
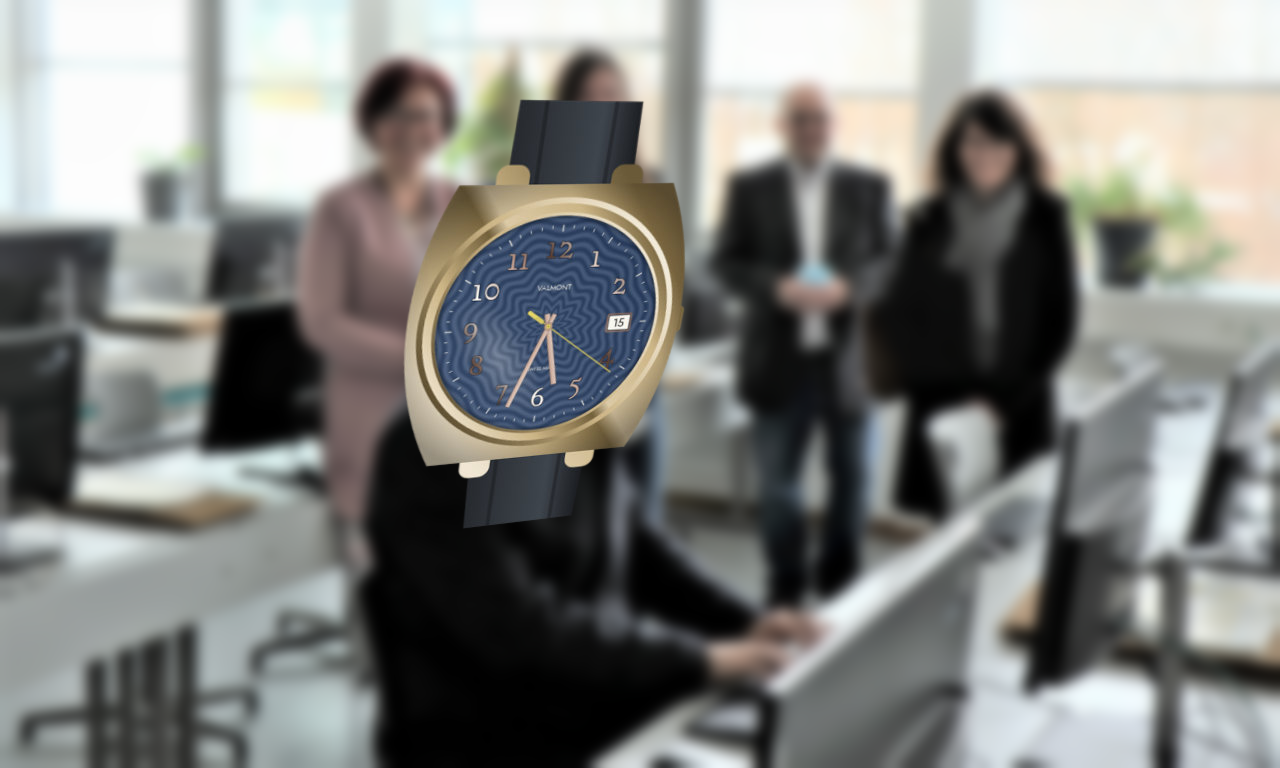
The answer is 5:33:21
